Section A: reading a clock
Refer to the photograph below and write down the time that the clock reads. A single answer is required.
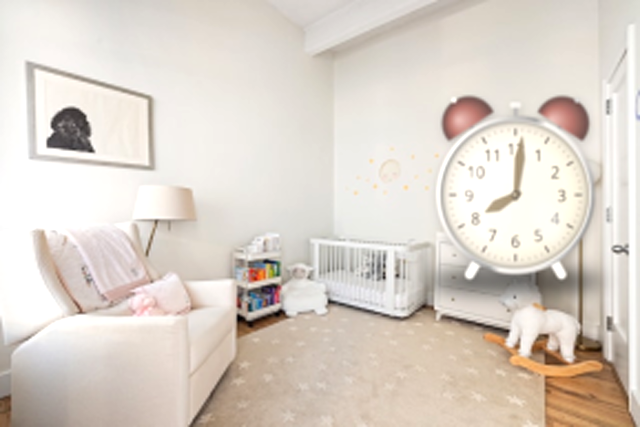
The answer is 8:01
